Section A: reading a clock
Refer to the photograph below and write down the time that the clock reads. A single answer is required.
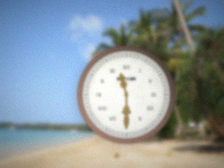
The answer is 11:30
